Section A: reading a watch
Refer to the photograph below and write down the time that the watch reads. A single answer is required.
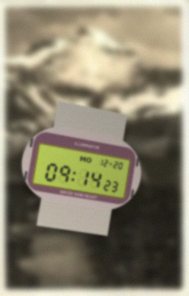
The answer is 9:14:23
